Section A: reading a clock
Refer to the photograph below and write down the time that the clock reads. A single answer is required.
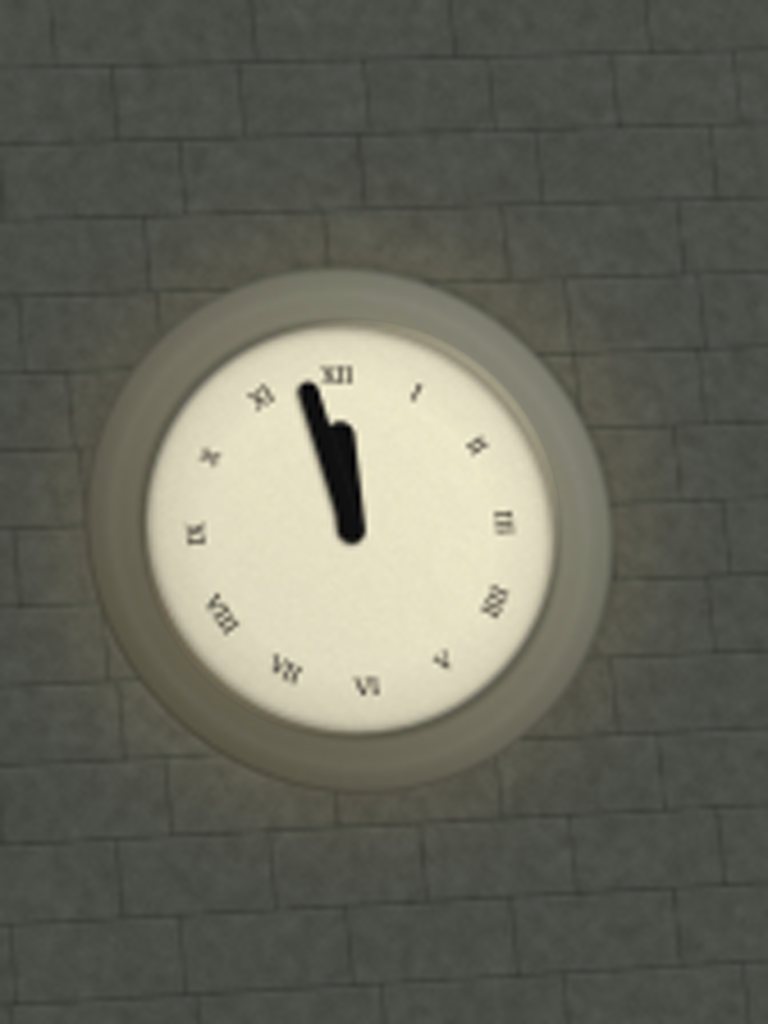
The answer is 11:58
